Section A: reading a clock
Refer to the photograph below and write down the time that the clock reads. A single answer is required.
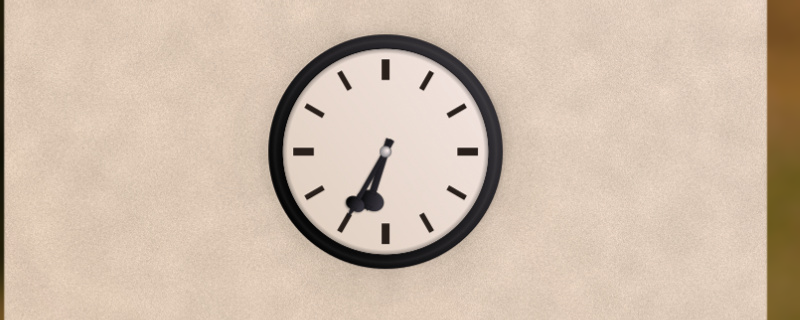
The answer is 6:35
